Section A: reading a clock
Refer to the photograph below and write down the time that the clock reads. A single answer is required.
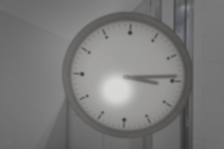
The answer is 3:14
